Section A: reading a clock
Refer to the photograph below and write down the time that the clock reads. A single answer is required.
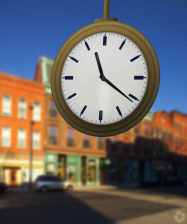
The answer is 11:21
